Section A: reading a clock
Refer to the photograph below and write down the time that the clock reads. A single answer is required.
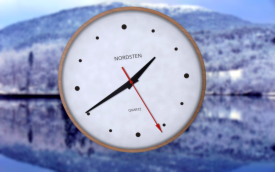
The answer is 1:40:26
